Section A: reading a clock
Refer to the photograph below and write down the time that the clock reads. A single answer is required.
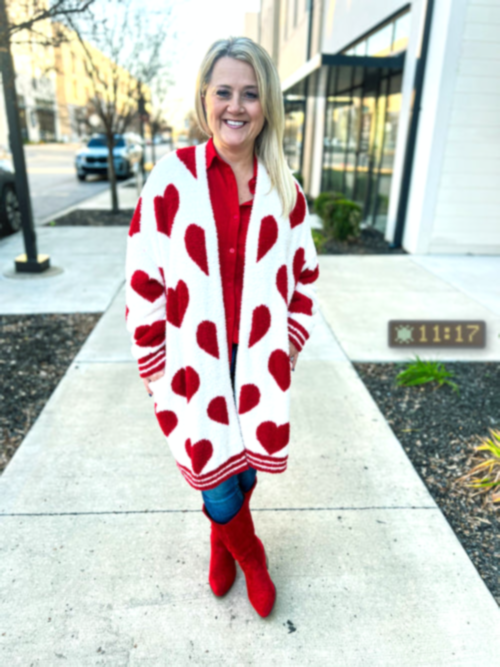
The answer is 11:17
